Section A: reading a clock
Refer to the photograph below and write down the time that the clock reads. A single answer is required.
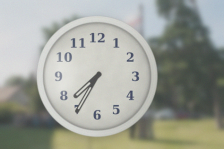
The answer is 7:35
